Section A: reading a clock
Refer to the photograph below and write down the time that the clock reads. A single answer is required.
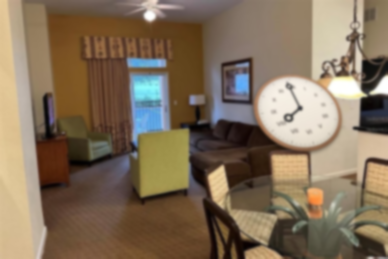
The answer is 7:59
